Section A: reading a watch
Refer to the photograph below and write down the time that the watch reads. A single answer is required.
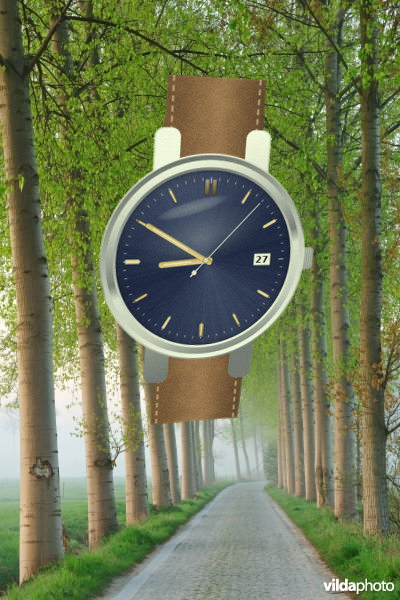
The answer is 8:50:07
